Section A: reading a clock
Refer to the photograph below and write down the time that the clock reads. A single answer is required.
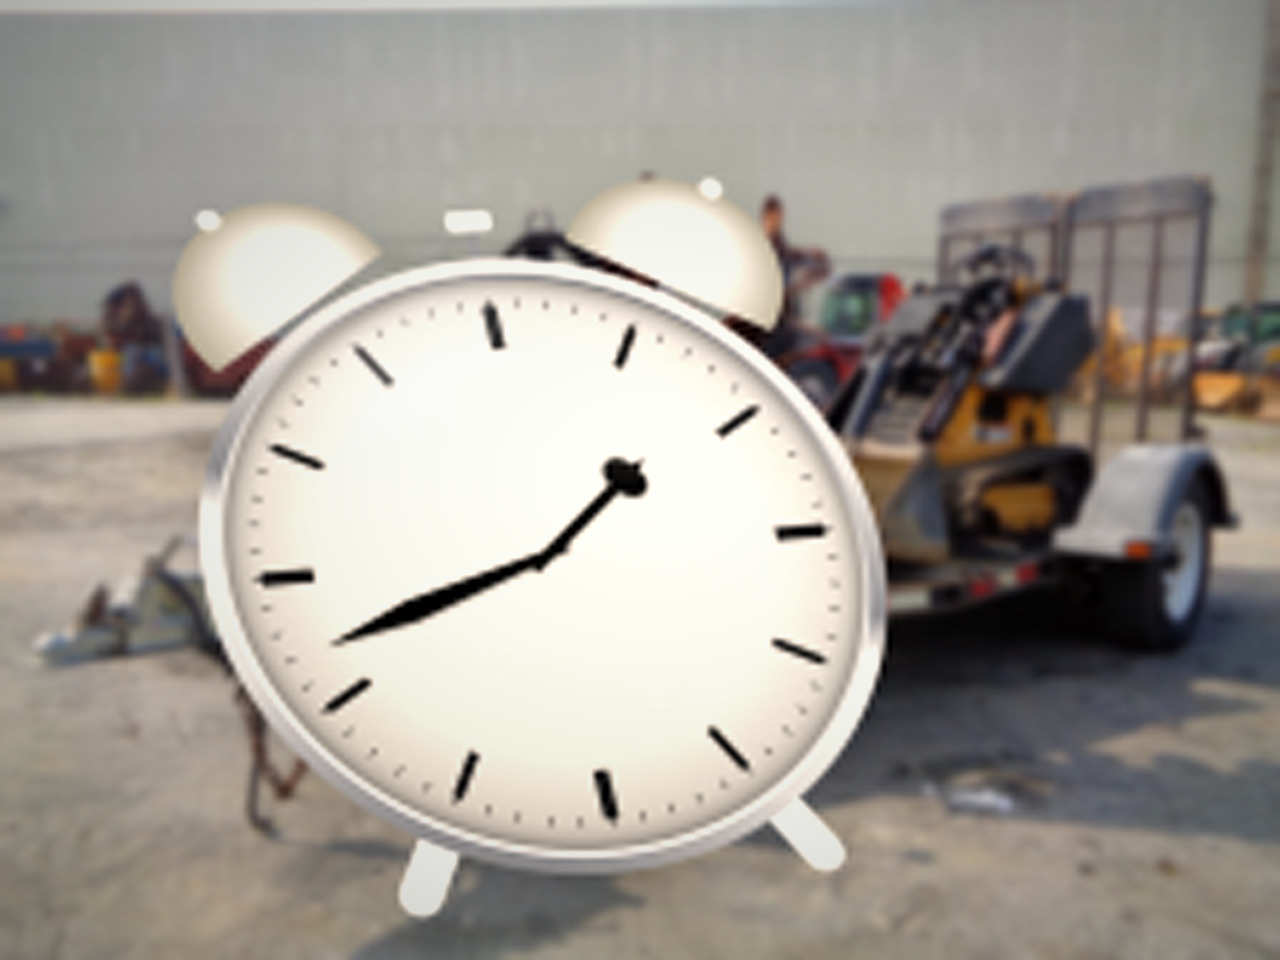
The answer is 1:42
